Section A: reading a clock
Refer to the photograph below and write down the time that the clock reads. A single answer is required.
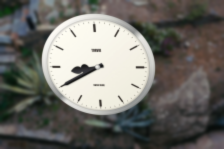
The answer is 8:40
